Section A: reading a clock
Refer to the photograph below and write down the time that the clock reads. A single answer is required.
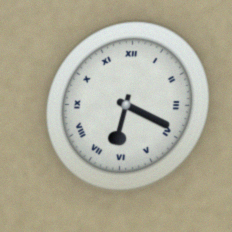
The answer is 6:19
